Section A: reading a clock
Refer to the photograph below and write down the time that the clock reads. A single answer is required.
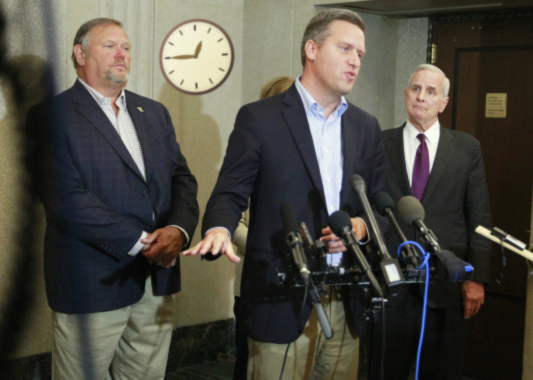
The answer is 12:45
